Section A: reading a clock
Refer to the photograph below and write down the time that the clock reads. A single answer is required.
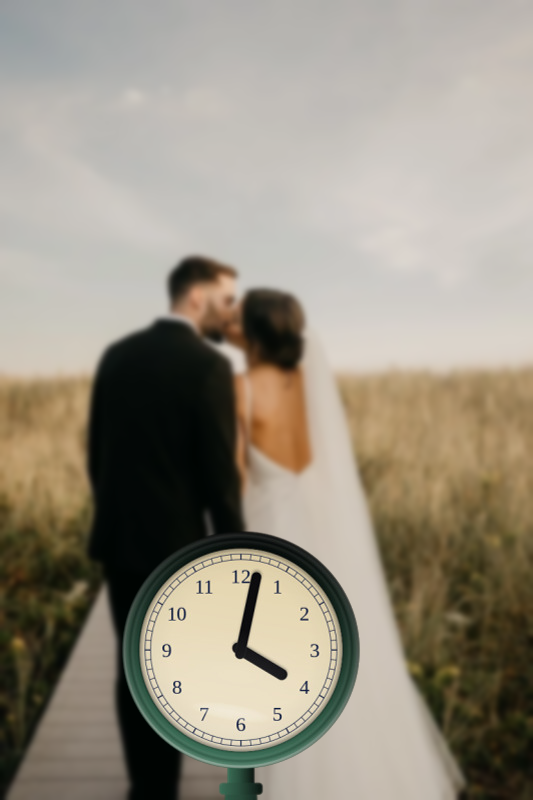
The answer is 4:02
